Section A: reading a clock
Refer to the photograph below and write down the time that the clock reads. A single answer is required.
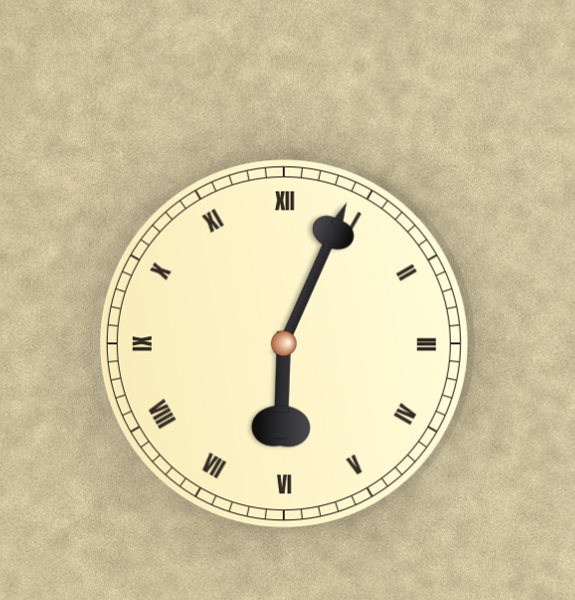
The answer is 6:04
